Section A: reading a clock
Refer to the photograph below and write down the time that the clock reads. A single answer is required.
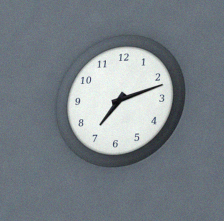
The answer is 7:12
